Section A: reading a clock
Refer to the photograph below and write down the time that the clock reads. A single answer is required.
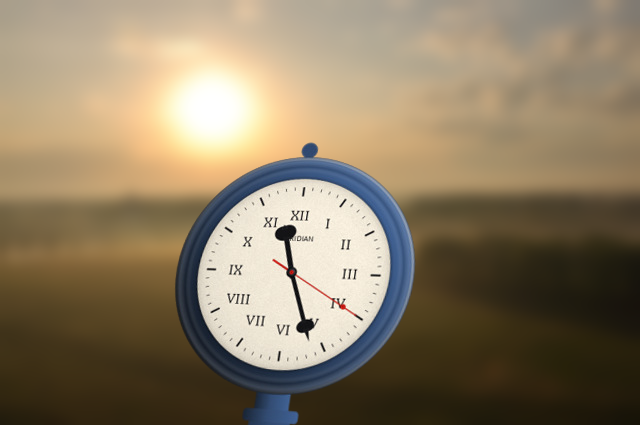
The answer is 11:26:20
